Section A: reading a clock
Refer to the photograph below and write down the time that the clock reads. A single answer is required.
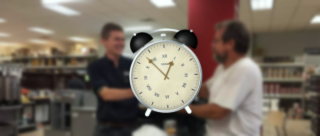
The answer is 12:53
